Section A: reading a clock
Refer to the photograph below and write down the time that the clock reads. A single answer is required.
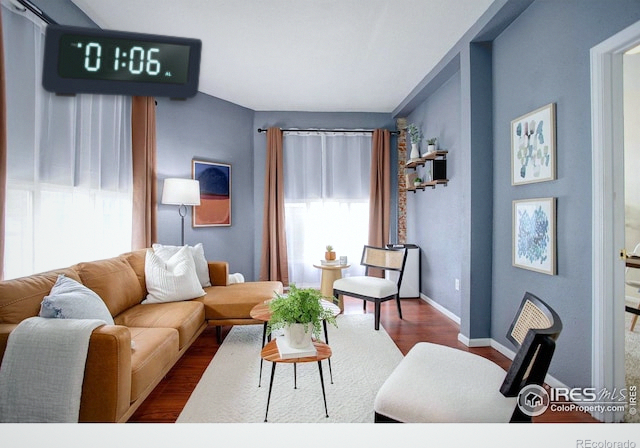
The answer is 1:06
